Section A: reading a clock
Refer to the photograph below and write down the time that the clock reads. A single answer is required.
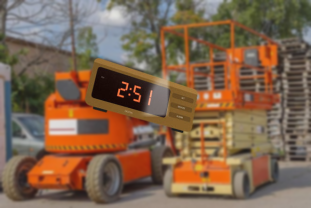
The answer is 2:51
